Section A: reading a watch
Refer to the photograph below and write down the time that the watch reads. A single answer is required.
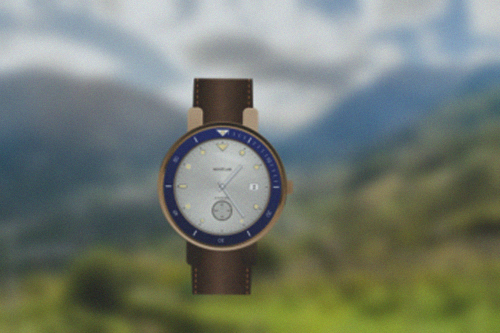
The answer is 1:24
